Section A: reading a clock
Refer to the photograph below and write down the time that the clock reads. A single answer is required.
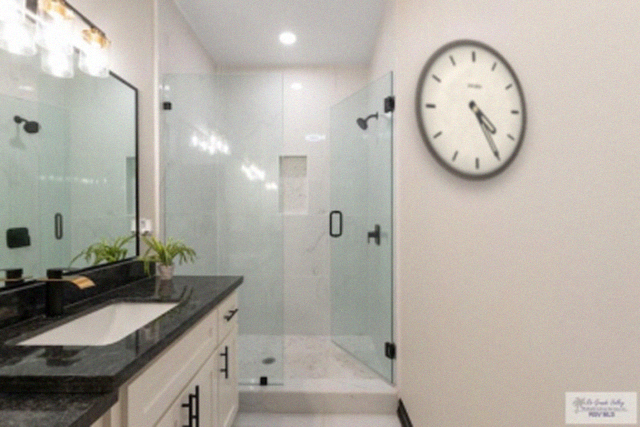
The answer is 4:25
